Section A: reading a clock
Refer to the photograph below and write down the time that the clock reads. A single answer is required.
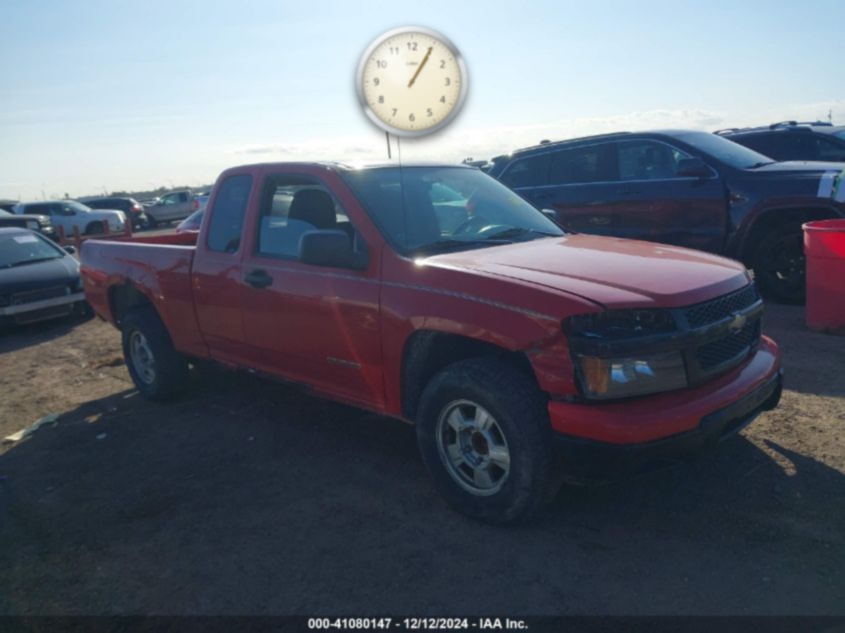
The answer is 1:05
